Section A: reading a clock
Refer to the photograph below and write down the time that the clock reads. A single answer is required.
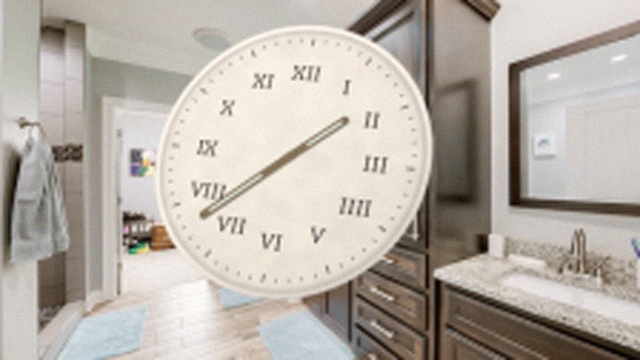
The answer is 1:38
